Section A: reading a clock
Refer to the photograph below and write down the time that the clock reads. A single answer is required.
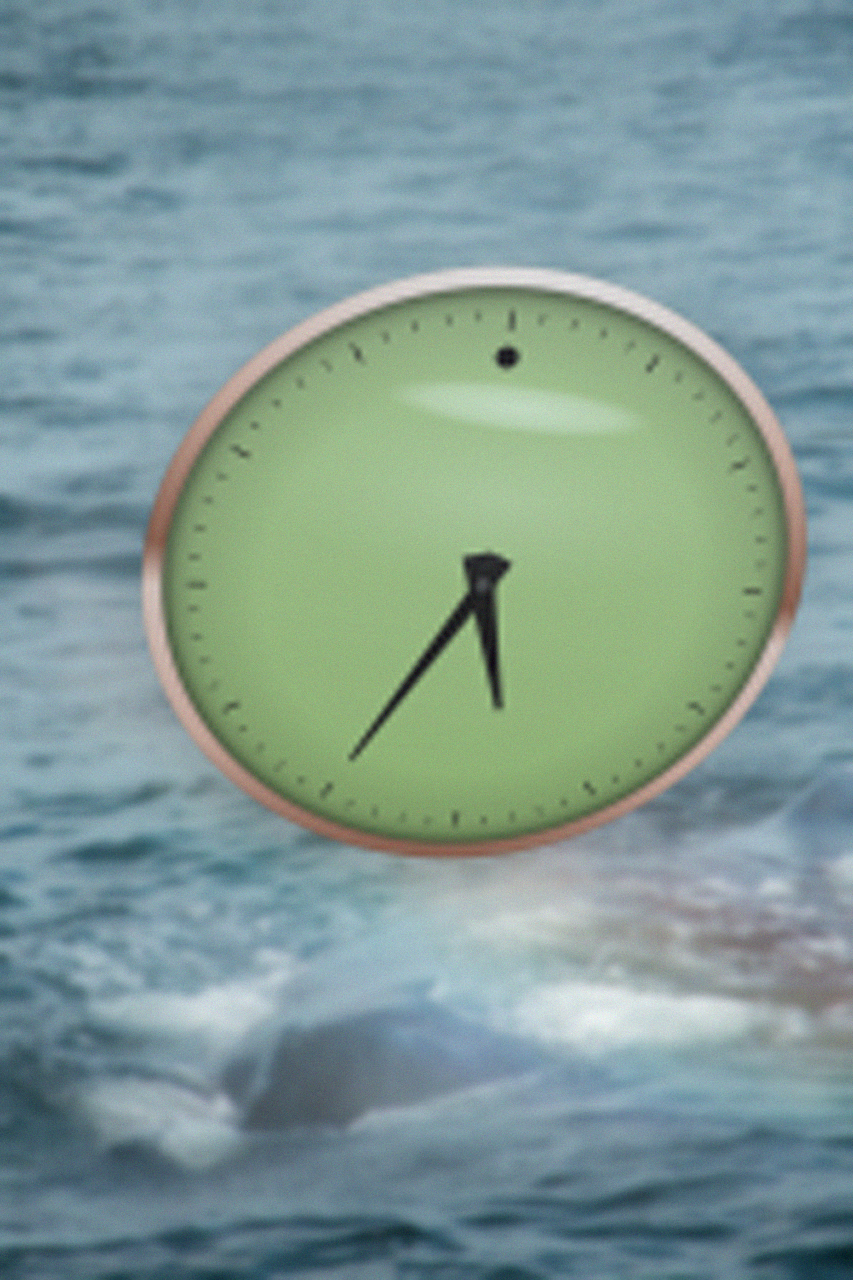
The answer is 5:35
